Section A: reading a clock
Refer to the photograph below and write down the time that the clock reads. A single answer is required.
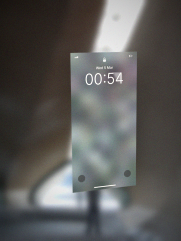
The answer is 0:54
